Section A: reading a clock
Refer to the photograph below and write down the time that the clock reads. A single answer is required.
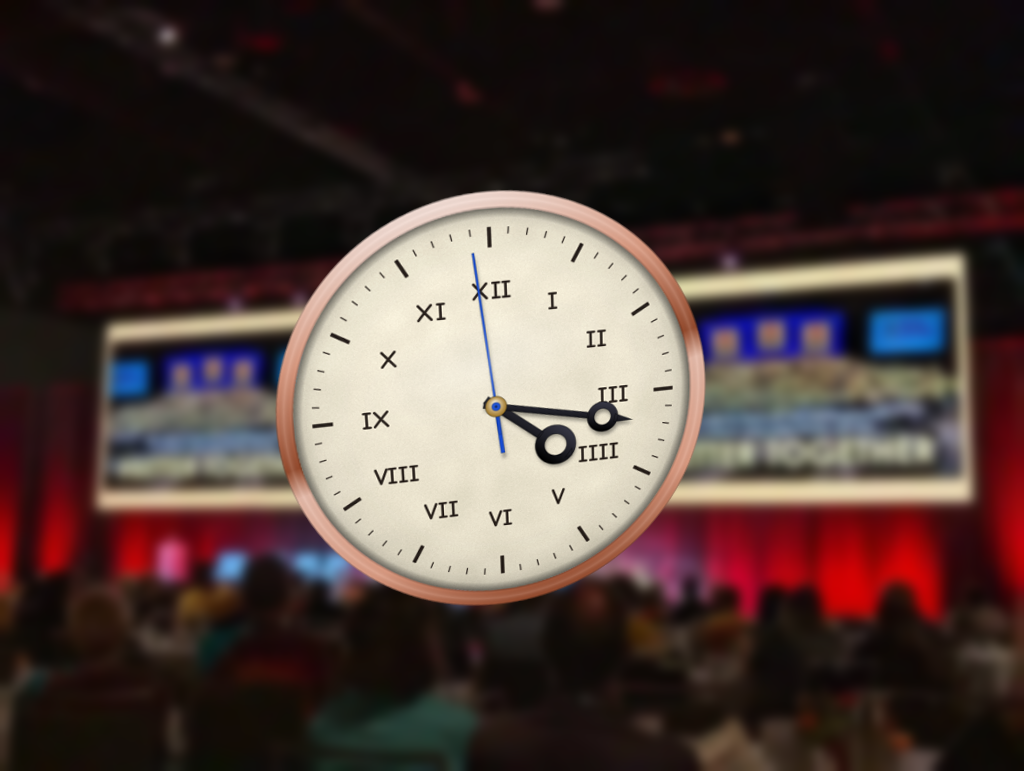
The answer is 4:16:59
